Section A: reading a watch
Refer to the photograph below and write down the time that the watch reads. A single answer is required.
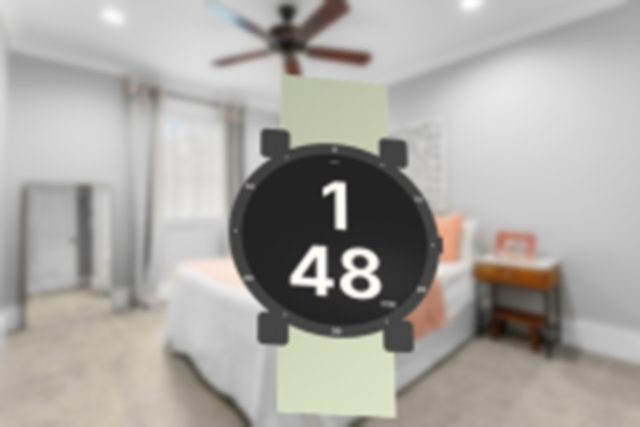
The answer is 1:48
